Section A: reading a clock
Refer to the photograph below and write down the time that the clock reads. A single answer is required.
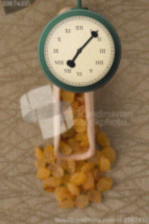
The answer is 7:07
